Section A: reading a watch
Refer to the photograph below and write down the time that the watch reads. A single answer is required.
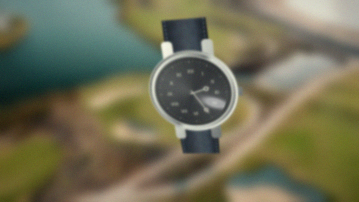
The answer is 2:25
